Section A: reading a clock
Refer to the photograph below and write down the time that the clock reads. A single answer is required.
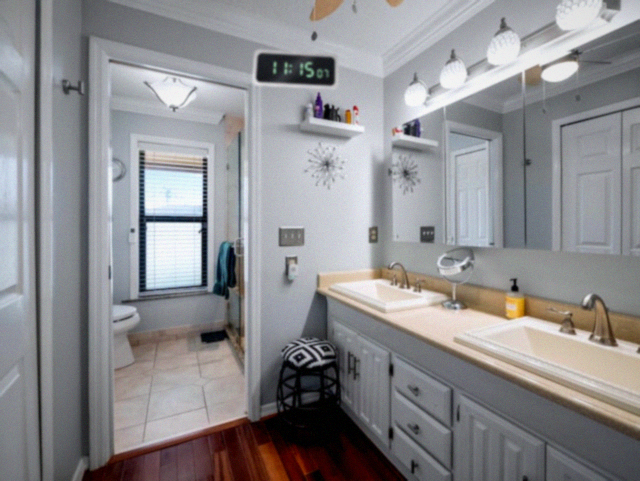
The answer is 11:15
